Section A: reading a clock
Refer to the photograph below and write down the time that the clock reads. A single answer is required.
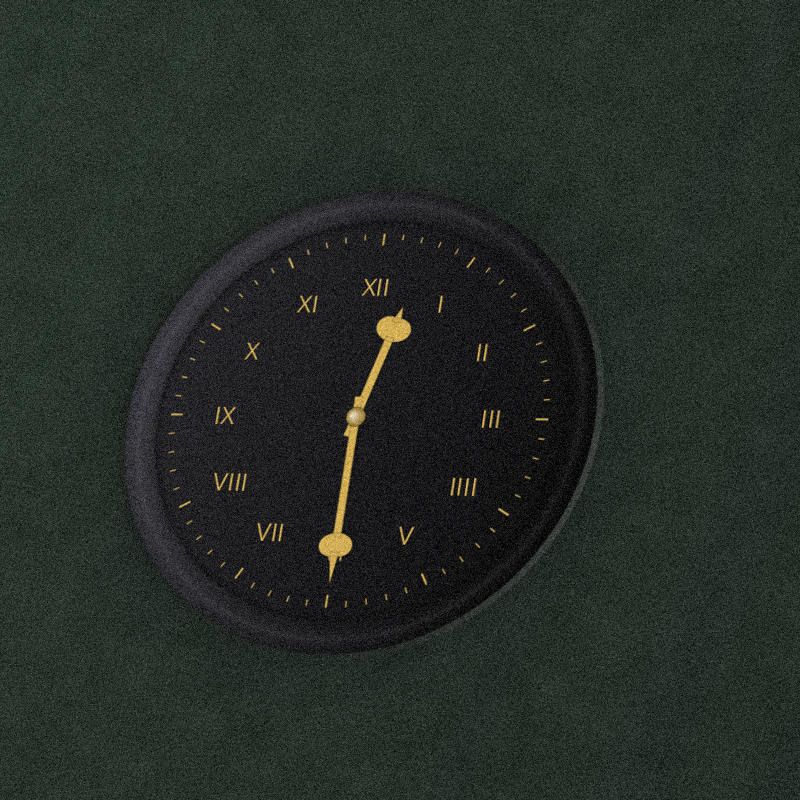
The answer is 12:30
